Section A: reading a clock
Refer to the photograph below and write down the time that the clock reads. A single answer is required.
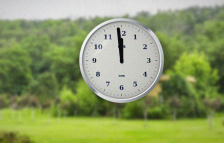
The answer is 11:59
